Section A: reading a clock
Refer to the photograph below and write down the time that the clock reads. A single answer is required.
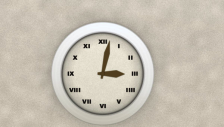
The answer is 3:02
